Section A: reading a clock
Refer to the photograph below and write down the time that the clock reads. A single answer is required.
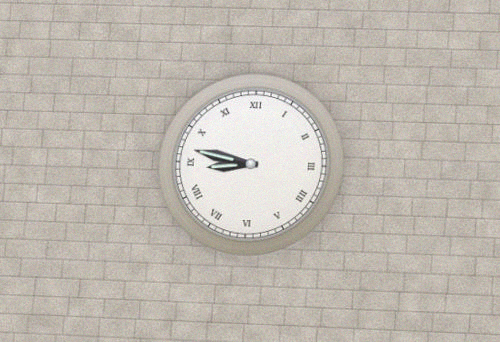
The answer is 8:47
